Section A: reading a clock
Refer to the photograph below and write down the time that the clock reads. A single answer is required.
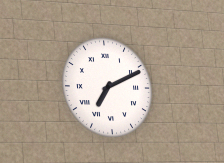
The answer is 7:11
